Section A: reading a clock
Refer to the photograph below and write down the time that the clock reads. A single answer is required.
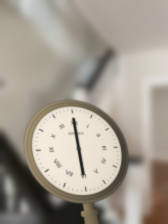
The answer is 6:00
